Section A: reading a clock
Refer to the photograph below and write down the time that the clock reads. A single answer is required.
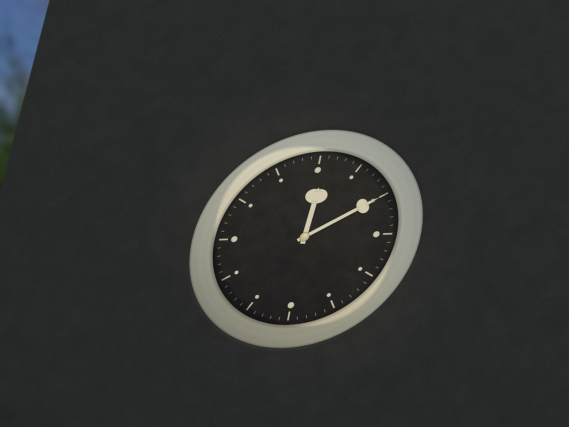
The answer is 12:10
